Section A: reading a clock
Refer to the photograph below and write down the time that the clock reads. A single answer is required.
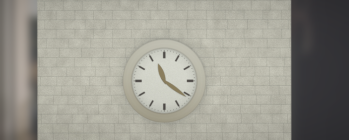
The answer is 11:21
